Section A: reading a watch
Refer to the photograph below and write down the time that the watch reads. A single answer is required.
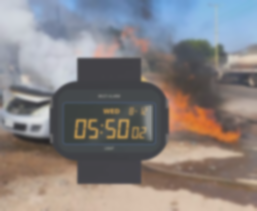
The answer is 5:50
